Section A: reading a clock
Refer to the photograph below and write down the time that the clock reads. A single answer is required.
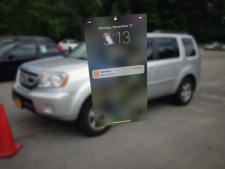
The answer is 3:13
